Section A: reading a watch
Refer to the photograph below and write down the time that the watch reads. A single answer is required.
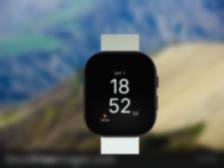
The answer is 18:52
